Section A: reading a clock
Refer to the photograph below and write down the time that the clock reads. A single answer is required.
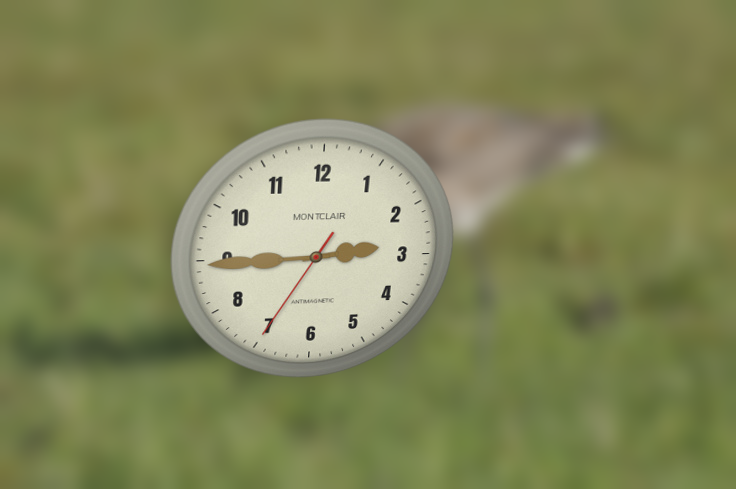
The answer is 2:44:35
